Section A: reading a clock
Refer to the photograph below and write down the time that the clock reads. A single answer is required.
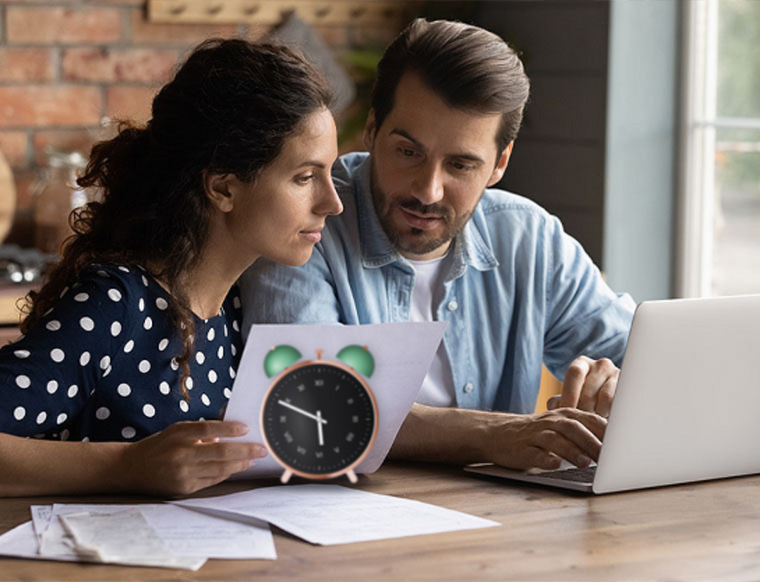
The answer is 5:49
